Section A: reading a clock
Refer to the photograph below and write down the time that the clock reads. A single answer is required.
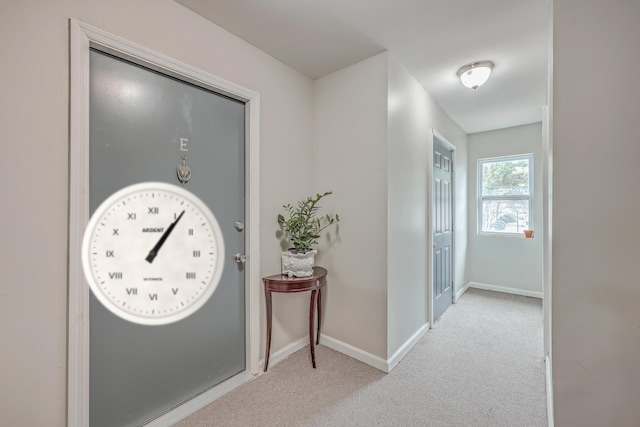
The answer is 1:06
